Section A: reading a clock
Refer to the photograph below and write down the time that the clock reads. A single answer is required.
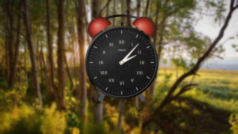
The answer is 2:07
